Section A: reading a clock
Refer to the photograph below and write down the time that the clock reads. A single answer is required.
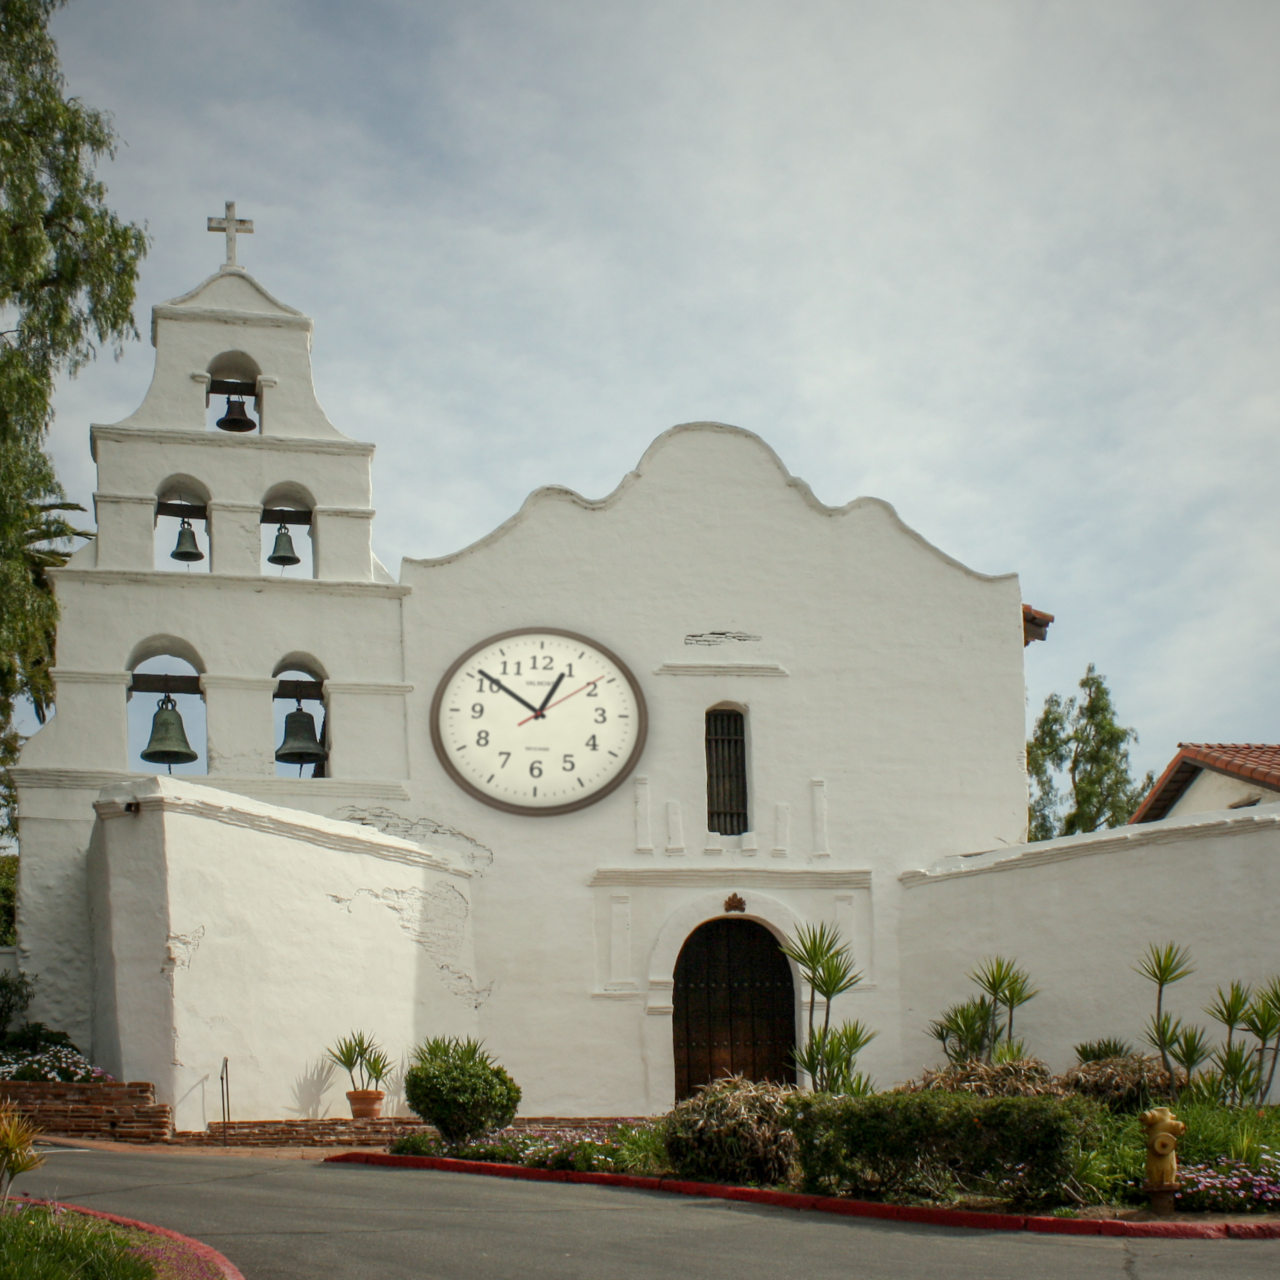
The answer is 12:51:09
